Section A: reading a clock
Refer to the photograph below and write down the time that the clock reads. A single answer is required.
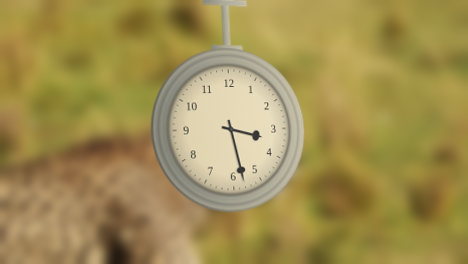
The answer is 3:28
